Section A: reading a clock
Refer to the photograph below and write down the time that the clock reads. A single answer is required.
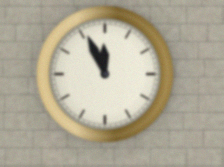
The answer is 11:56
